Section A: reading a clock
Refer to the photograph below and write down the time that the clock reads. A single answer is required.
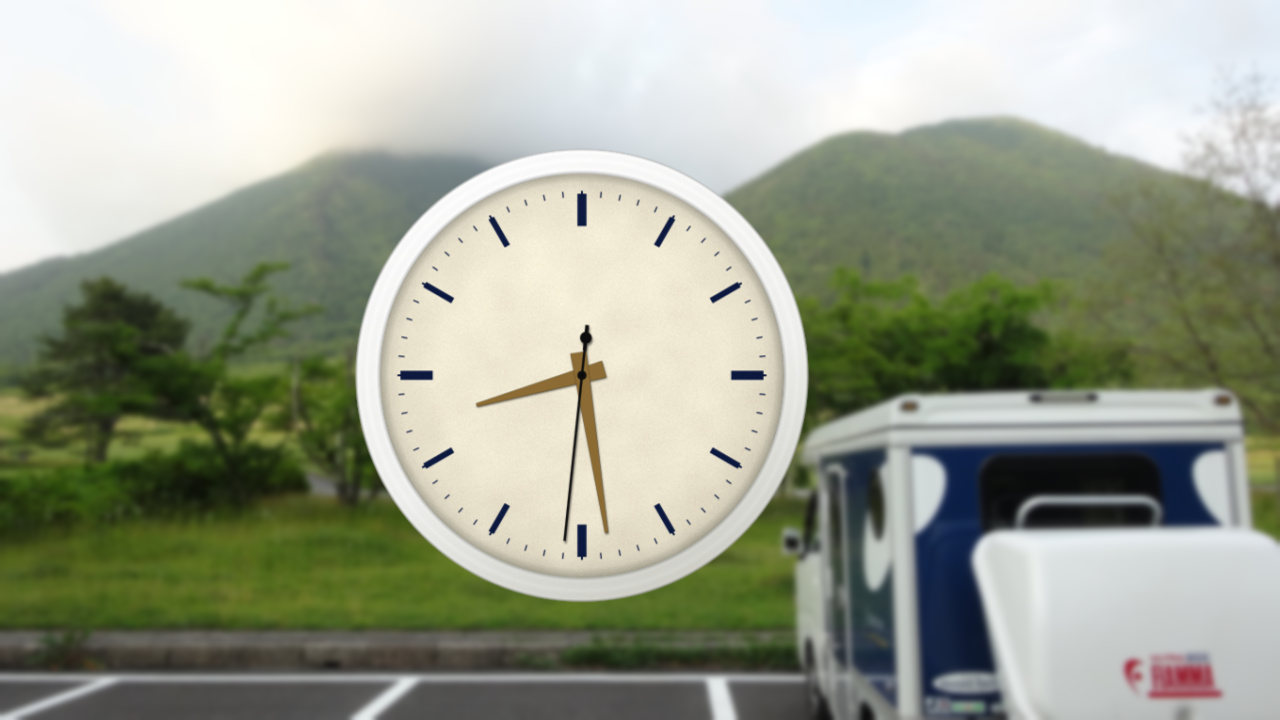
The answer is 8:28:31
